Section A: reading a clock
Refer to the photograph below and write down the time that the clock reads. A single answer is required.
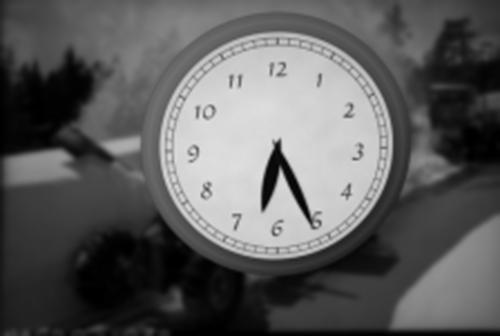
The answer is 6:26
